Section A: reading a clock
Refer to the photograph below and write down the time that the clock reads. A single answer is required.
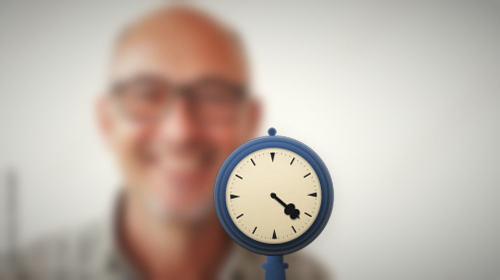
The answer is 4:22
